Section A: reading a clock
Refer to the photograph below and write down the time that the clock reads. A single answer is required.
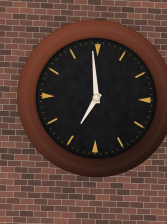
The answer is 6:59
